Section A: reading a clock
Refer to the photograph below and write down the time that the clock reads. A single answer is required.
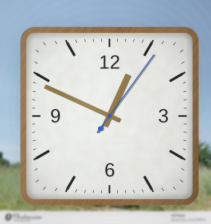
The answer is 12:49:06
